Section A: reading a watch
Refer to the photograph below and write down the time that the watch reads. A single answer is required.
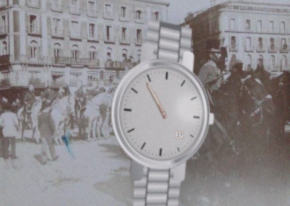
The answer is 10:54
